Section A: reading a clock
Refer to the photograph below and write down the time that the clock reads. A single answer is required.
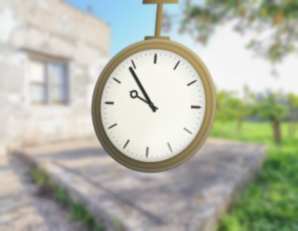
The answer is 9:54
